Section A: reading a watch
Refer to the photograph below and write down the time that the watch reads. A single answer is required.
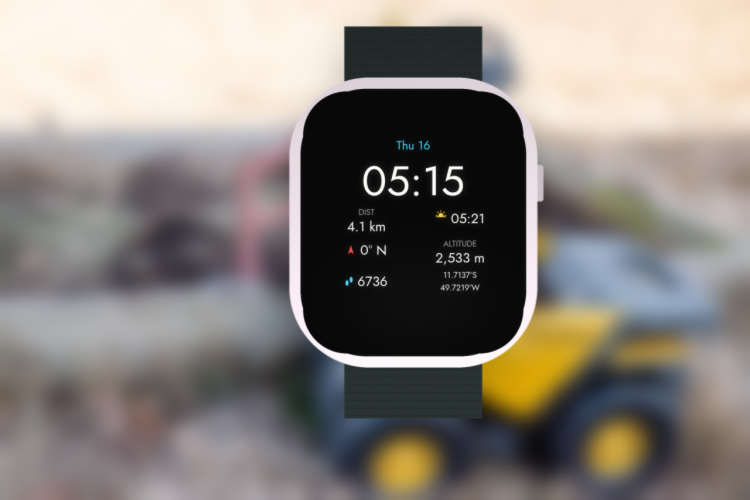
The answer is 5:15
